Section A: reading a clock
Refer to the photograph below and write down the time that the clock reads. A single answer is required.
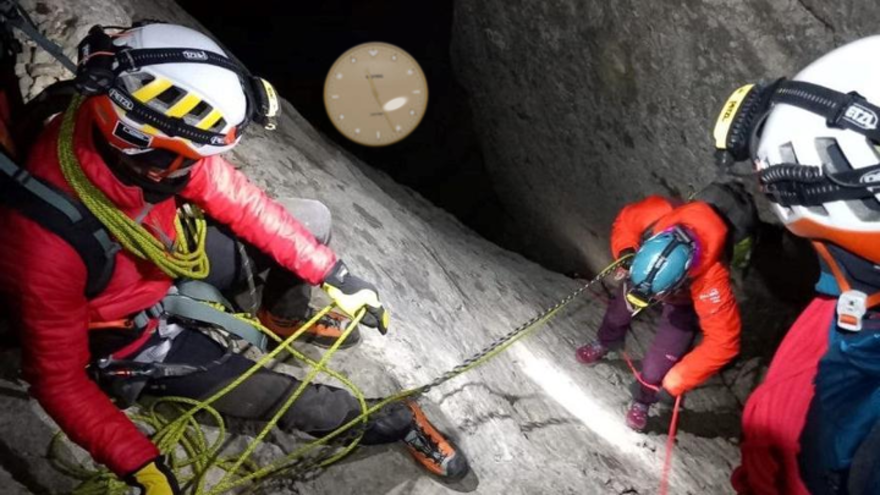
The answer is 11:26
